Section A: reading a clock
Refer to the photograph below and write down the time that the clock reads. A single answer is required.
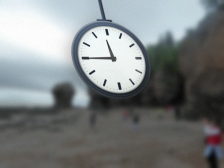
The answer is 11:45
